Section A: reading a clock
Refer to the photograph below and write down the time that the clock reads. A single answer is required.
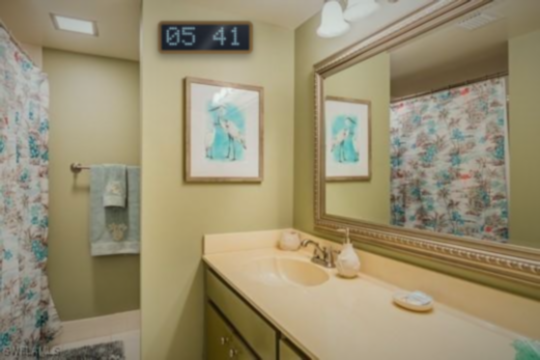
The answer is 5:41
